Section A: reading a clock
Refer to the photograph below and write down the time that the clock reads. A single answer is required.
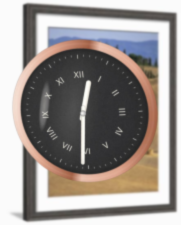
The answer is 12:31
